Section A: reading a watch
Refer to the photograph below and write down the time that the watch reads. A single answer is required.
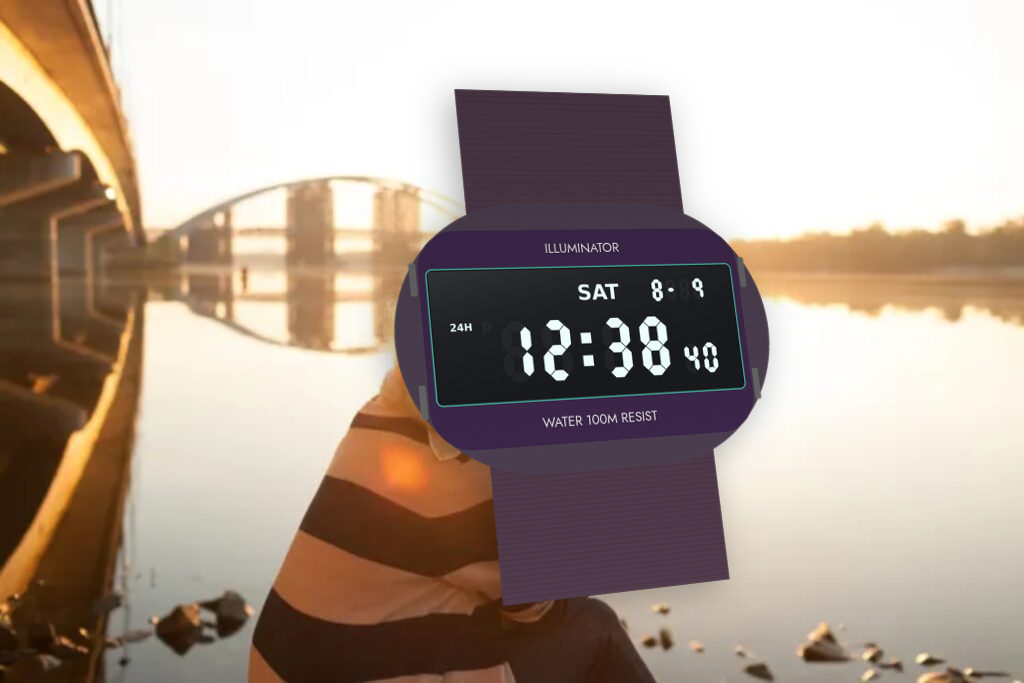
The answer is 12:38:40
